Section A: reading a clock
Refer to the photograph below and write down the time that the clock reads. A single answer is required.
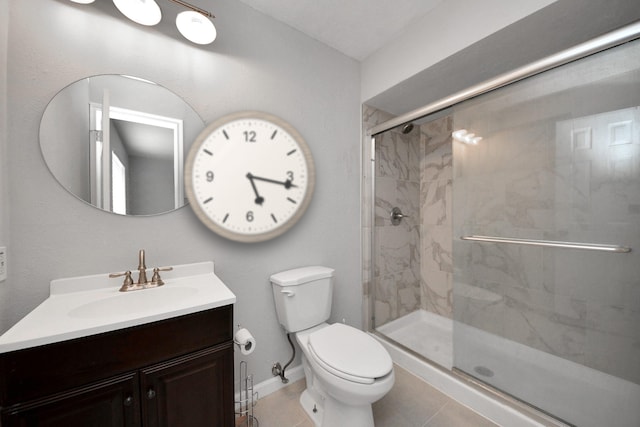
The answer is 5:17
